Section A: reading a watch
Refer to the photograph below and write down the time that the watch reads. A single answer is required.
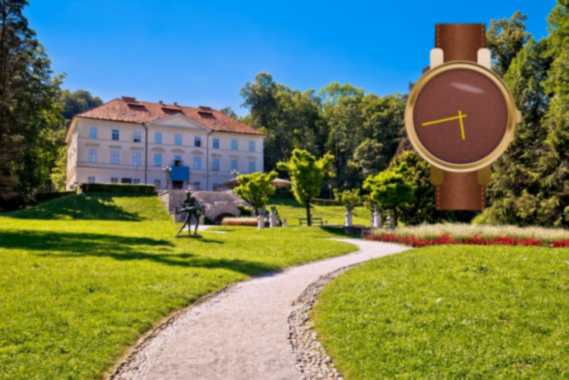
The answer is 5:43
